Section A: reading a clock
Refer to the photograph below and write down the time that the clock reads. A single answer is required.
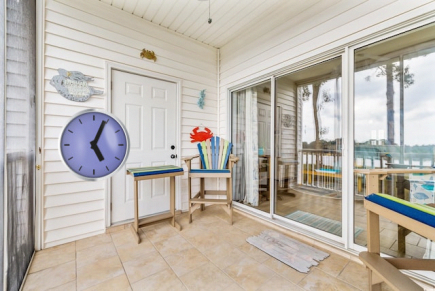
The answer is 5:04
